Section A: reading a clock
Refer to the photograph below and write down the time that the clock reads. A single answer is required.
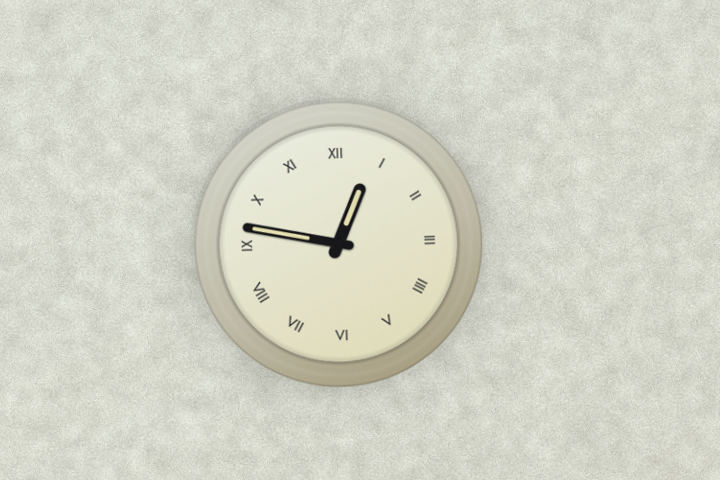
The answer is 12:47
